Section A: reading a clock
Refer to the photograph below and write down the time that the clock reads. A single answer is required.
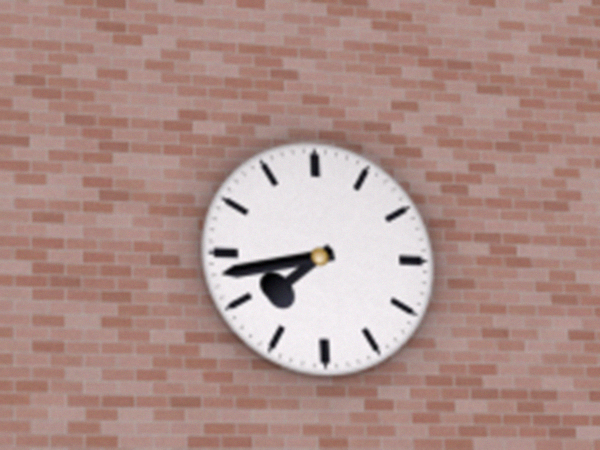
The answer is 7:43
